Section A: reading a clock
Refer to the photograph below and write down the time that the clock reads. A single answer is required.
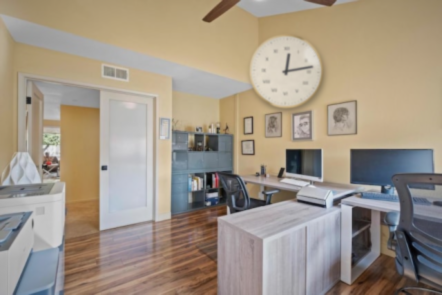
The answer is 12:13
